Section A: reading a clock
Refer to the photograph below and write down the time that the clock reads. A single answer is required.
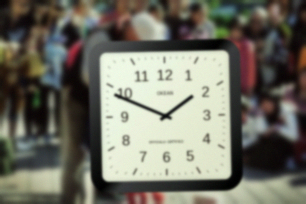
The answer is 1:49
